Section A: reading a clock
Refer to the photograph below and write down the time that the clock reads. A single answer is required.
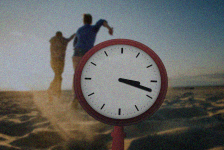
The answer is 3:18
